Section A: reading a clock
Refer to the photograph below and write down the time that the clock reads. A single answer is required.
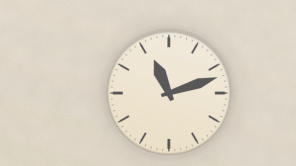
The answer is 11:12
